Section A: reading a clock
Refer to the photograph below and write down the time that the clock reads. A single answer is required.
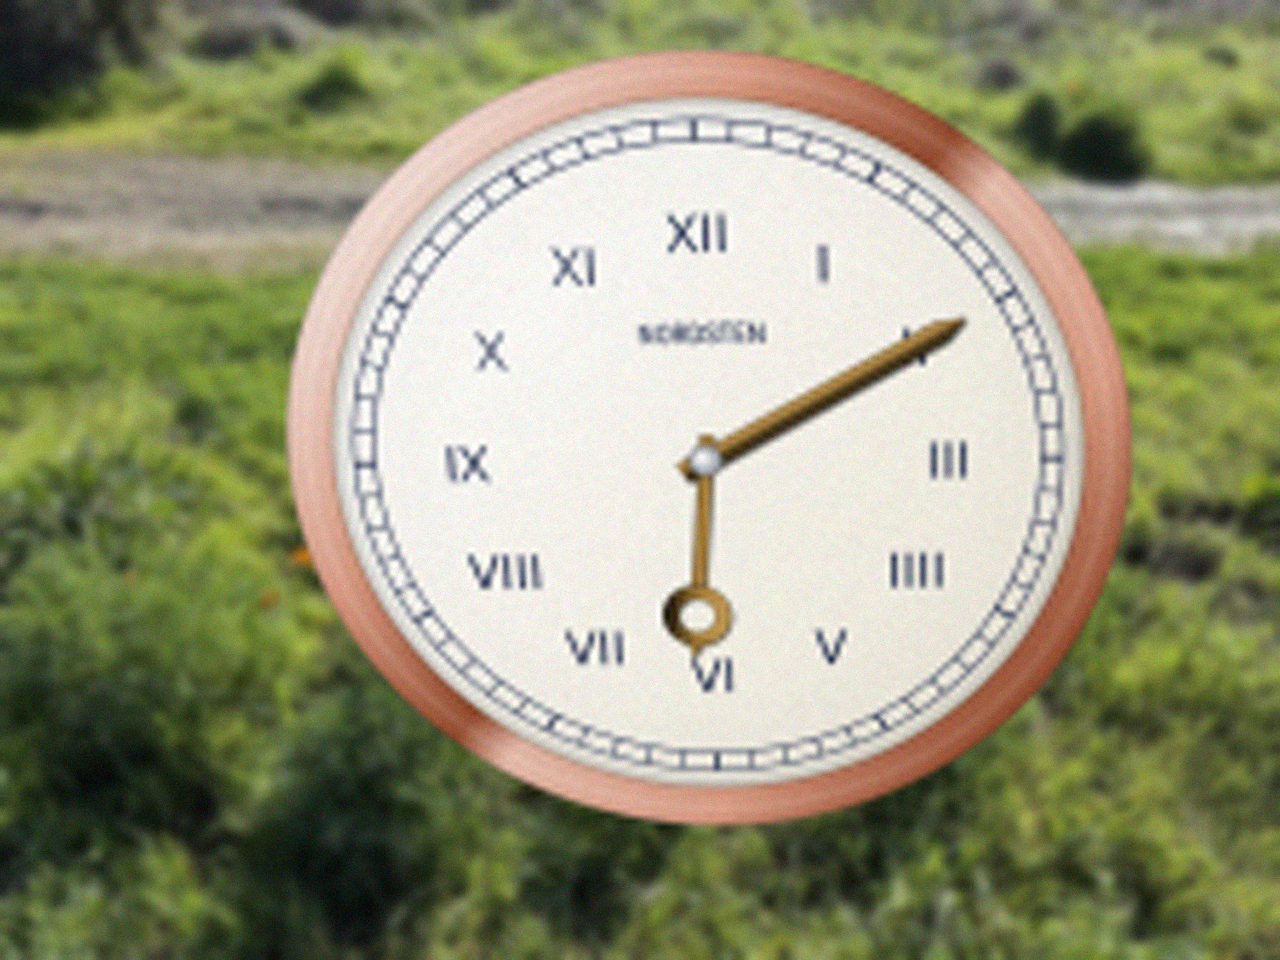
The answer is 6:10
